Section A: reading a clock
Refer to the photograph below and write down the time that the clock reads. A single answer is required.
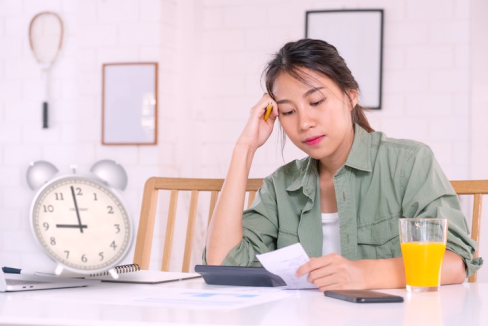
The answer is 8:59
